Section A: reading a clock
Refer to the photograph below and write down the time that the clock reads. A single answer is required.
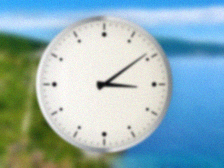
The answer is 3:09
